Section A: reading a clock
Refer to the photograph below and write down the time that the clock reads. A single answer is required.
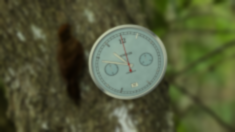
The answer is 10:49
